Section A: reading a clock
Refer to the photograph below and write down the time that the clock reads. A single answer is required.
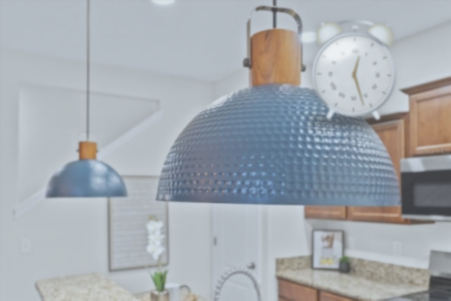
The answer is 12:27
